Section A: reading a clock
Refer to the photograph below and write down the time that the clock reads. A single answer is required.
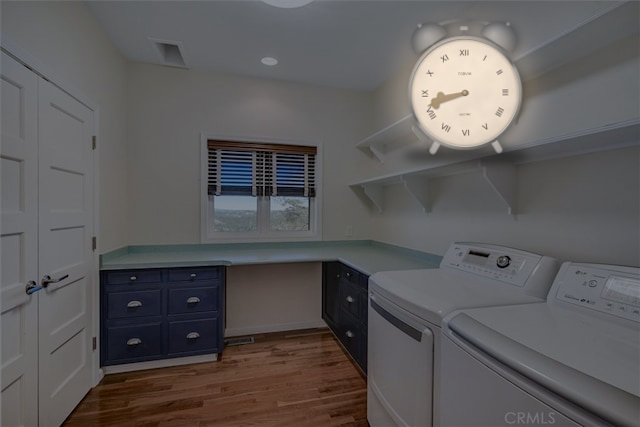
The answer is 8:42
